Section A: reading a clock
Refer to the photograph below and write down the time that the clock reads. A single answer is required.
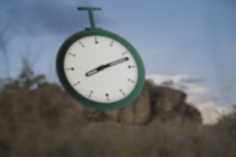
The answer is 8:12
